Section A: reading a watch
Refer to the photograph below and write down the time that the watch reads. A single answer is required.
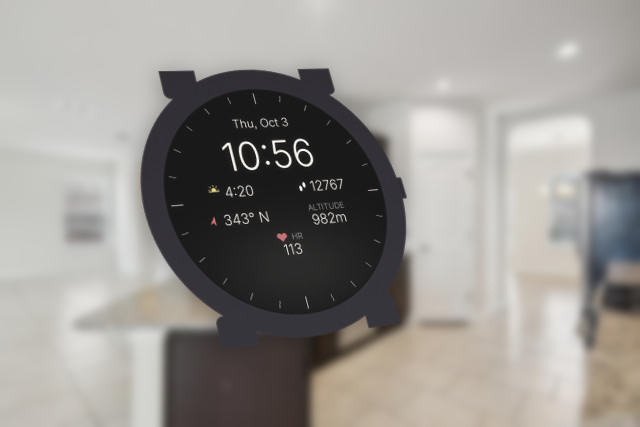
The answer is 10:56
